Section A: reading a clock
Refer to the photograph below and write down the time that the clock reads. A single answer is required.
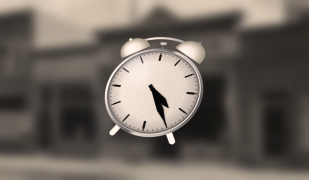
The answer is 4:25
